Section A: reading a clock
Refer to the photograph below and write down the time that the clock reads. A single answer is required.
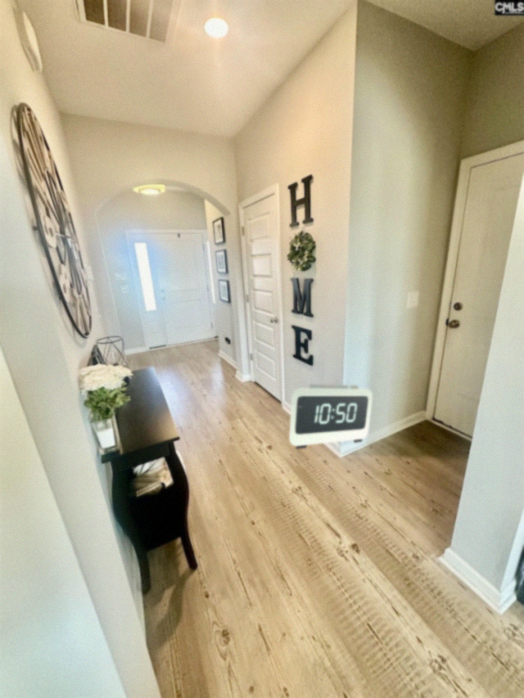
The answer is 10:50
